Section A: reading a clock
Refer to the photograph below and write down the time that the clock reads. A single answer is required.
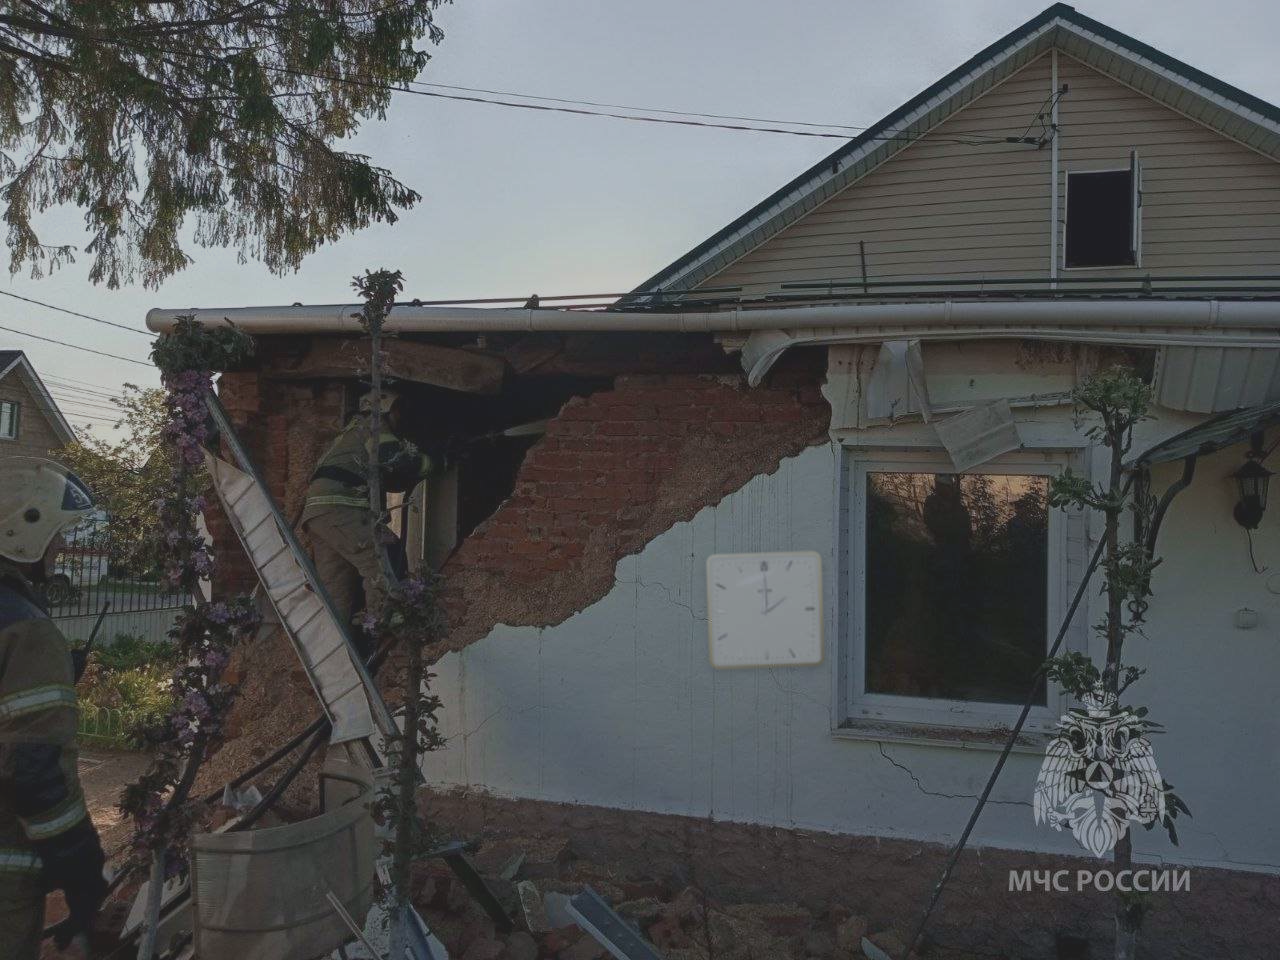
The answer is 2:00
